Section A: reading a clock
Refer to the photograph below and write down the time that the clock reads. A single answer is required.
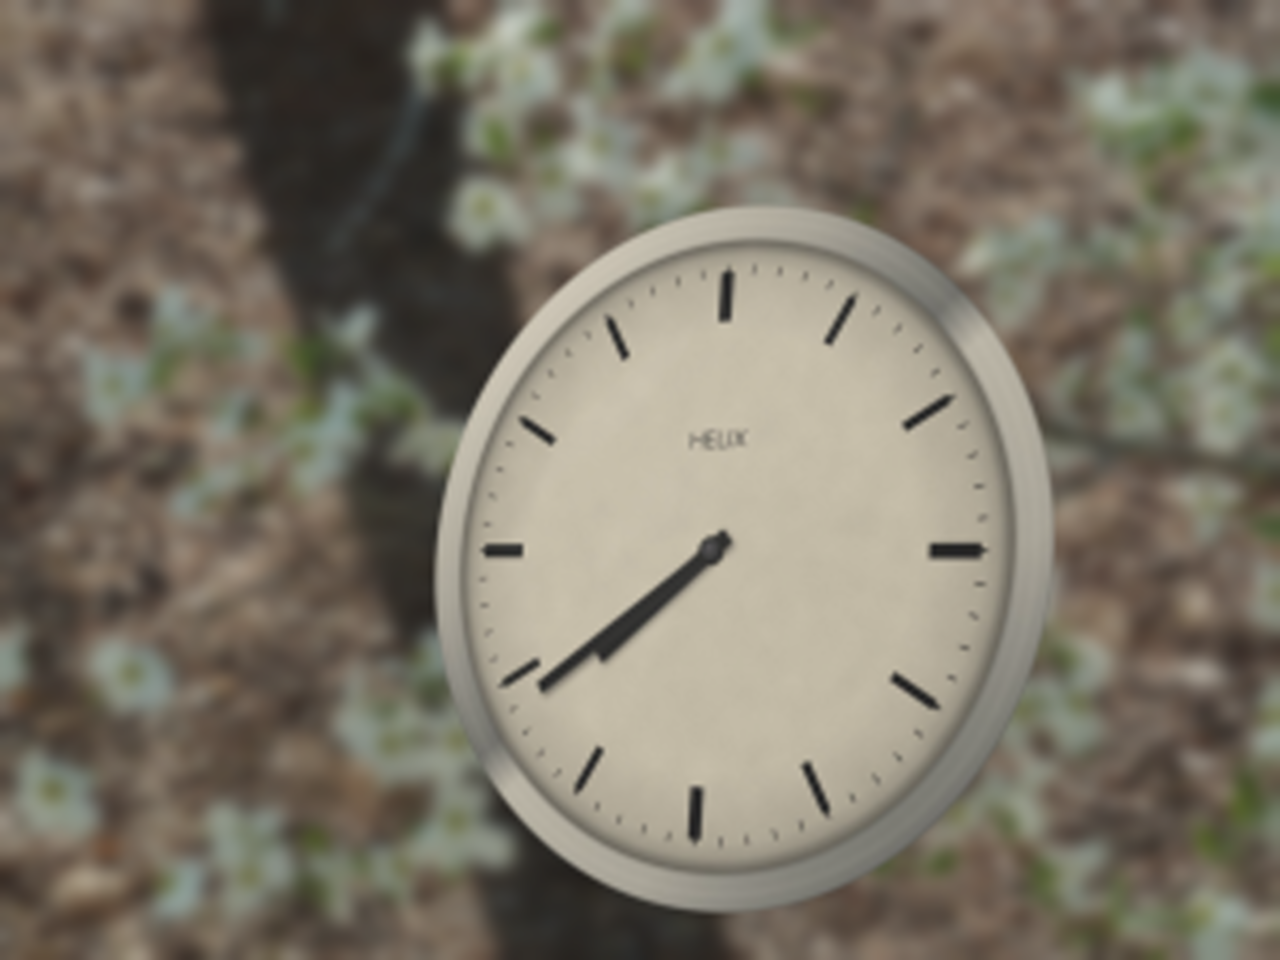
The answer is 7:39
